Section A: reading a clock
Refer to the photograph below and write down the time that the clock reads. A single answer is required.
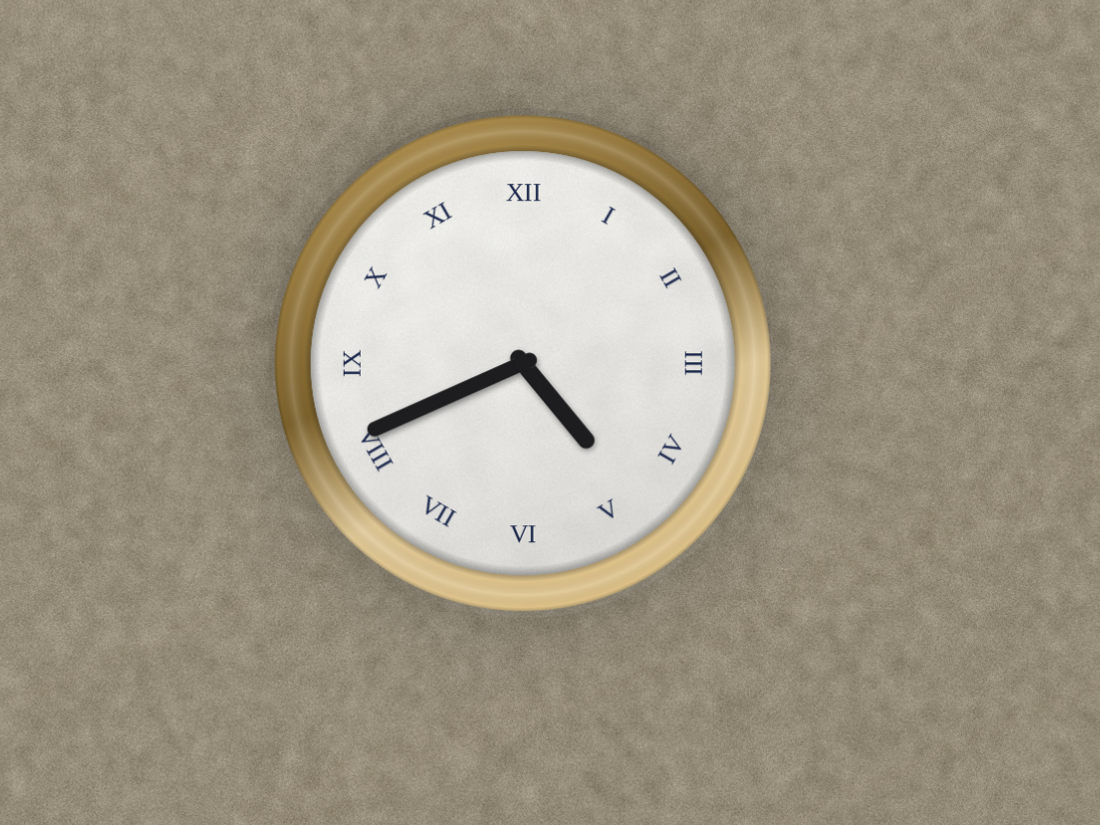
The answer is 4:41
